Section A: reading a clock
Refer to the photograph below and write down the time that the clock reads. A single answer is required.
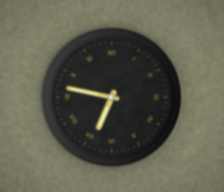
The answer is 6:47
